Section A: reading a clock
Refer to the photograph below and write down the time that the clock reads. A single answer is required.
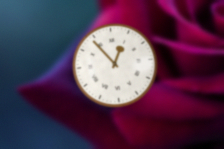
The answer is 12:54
